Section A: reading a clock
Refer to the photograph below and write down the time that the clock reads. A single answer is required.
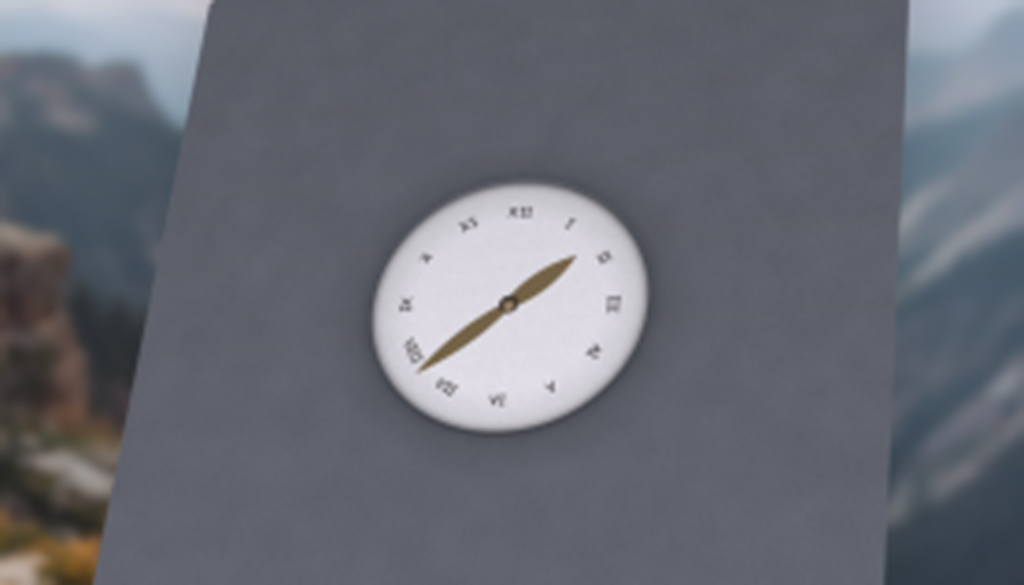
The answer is 1:38
